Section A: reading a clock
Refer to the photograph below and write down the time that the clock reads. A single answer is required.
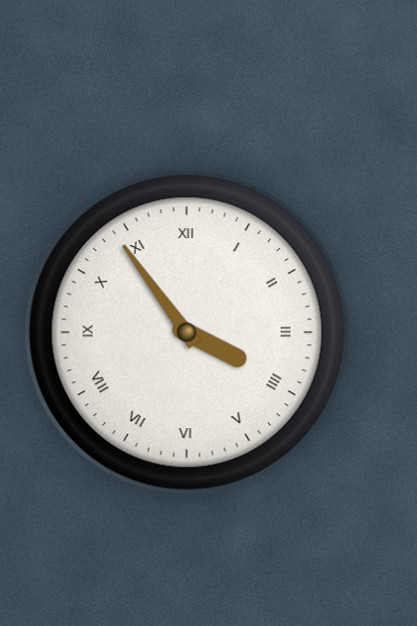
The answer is 3:54
